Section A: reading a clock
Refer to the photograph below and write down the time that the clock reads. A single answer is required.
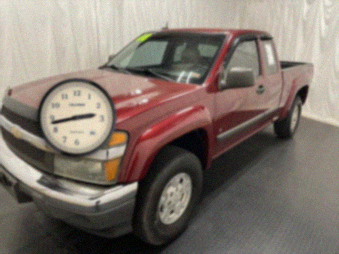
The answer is 2:43
